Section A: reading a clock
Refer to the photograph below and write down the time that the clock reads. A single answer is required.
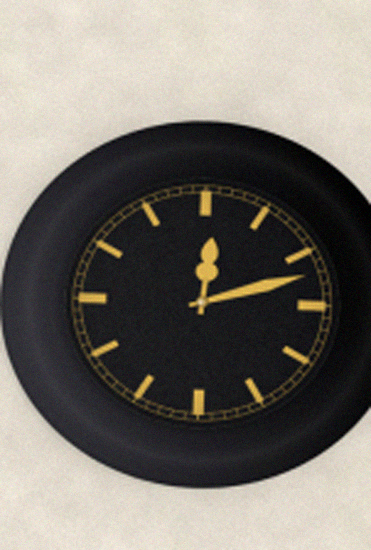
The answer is 12:12
